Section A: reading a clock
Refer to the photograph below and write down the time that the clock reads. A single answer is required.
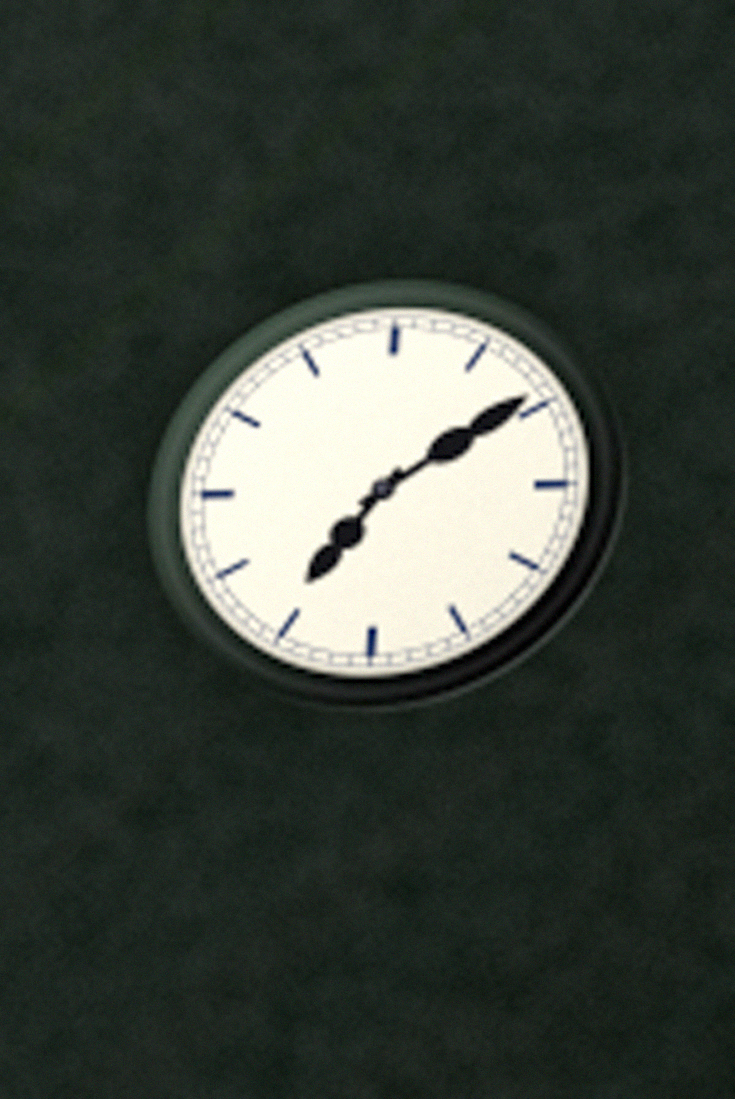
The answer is 7:09
